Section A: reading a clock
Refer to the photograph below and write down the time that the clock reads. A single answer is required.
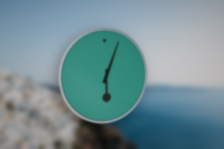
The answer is 6:04
